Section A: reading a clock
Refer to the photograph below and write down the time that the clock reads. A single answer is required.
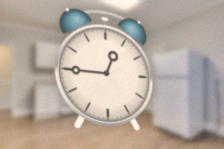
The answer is 12:45
